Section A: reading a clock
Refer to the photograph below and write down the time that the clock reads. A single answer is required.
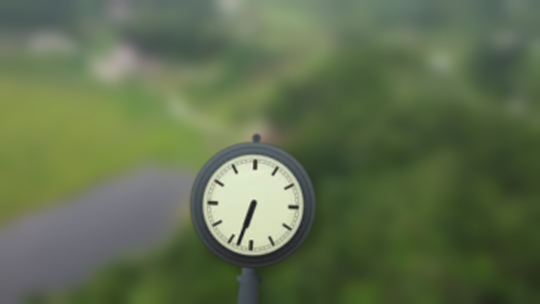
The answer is 6:33
